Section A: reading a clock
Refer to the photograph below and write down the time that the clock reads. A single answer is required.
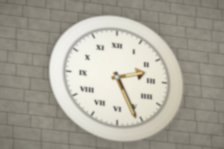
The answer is 2:26
